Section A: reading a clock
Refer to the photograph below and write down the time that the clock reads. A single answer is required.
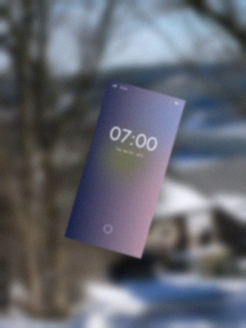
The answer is 7:00
